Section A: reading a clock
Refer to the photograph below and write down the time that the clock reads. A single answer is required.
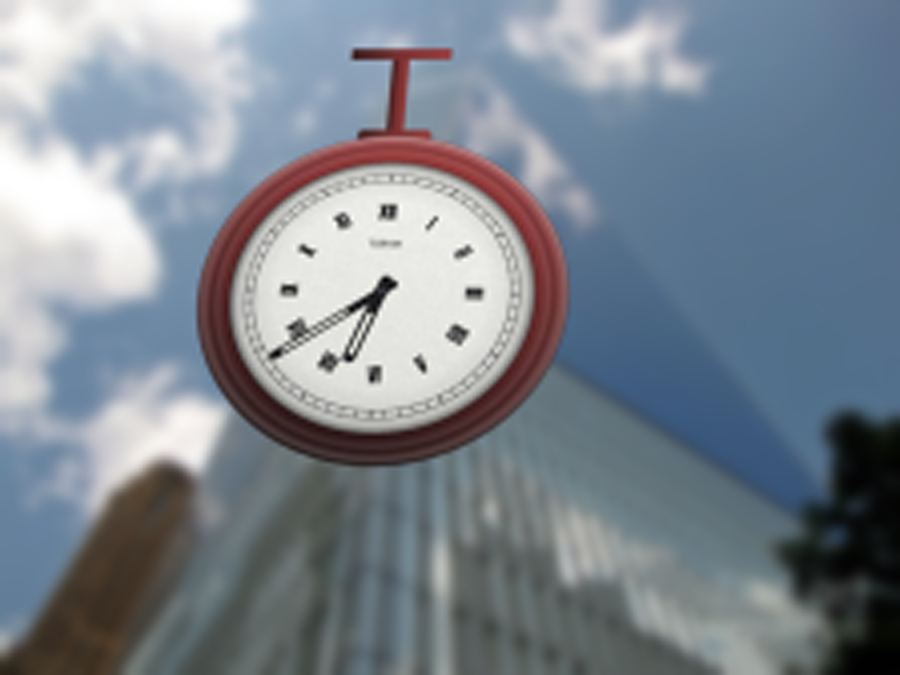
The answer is 6:39
